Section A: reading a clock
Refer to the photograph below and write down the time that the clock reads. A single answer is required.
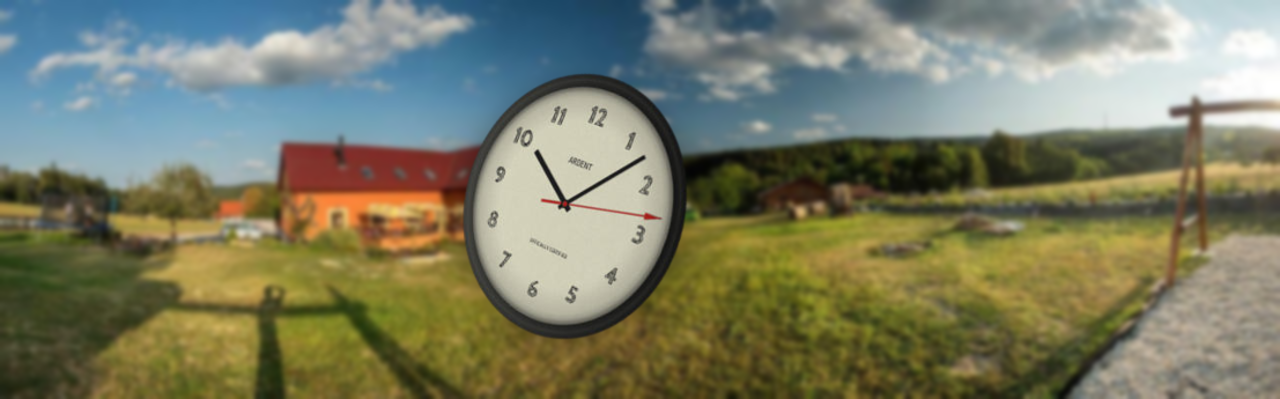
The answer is 10:07:13
